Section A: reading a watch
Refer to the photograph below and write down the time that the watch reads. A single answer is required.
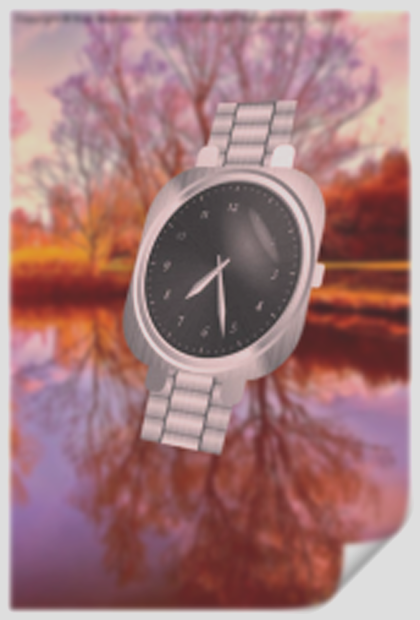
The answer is 7:27
